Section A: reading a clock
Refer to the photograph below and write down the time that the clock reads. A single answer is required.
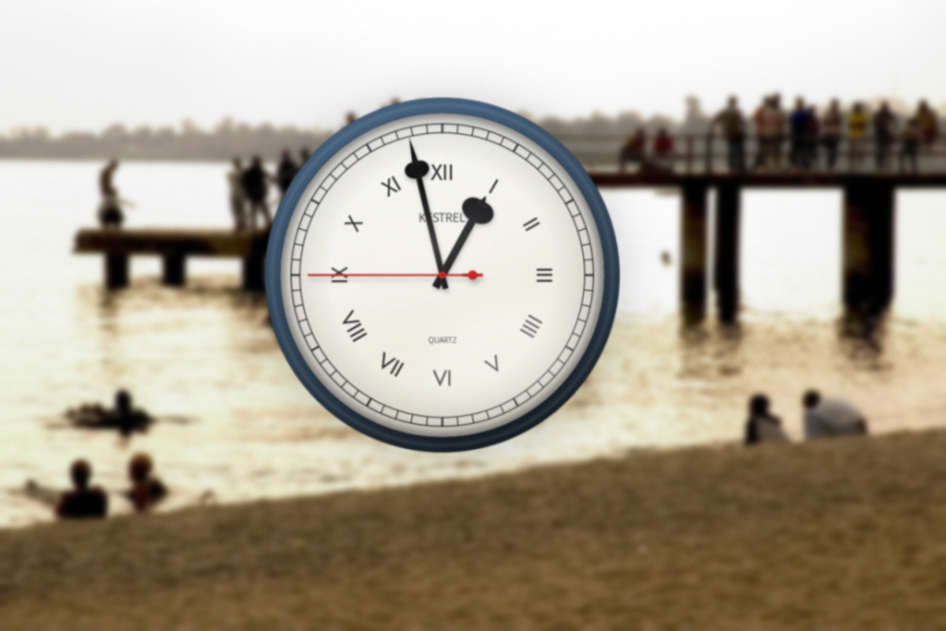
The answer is 12:57:45
